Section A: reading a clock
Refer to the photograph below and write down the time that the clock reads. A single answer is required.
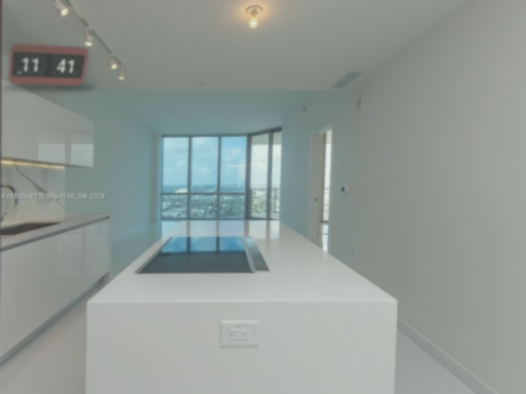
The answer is 11:41
